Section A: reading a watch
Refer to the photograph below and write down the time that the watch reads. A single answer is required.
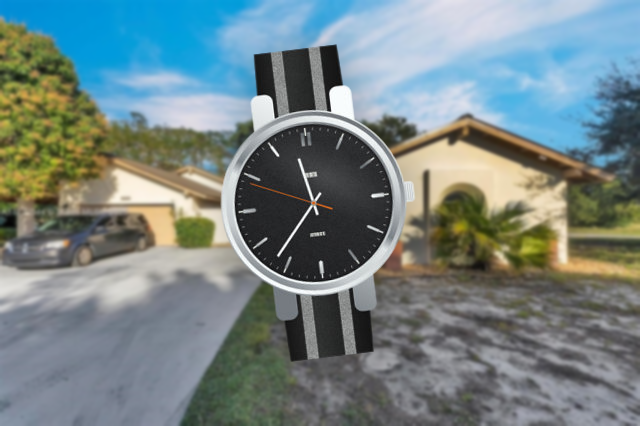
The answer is 11:36:49
